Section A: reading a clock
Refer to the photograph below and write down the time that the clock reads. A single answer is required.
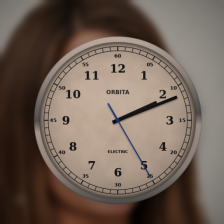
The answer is 2:11:25
